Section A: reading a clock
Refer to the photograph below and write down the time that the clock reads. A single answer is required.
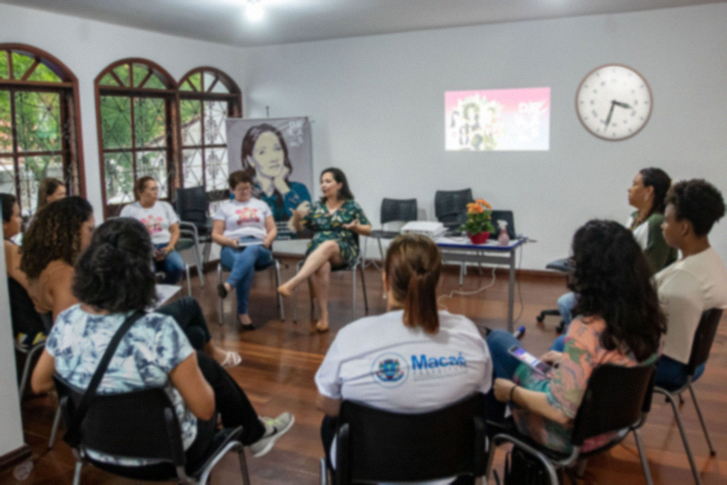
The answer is 3:33
